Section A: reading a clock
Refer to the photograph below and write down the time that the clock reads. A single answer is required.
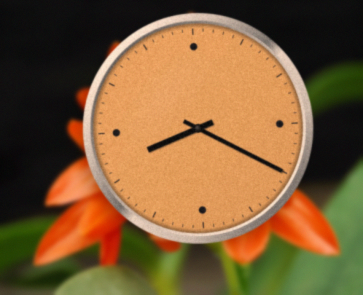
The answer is 8:20
